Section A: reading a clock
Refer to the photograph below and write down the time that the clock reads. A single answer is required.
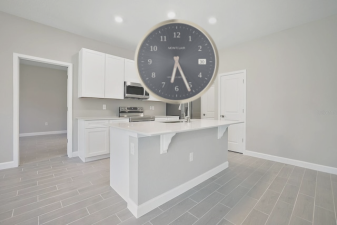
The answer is 6:26
